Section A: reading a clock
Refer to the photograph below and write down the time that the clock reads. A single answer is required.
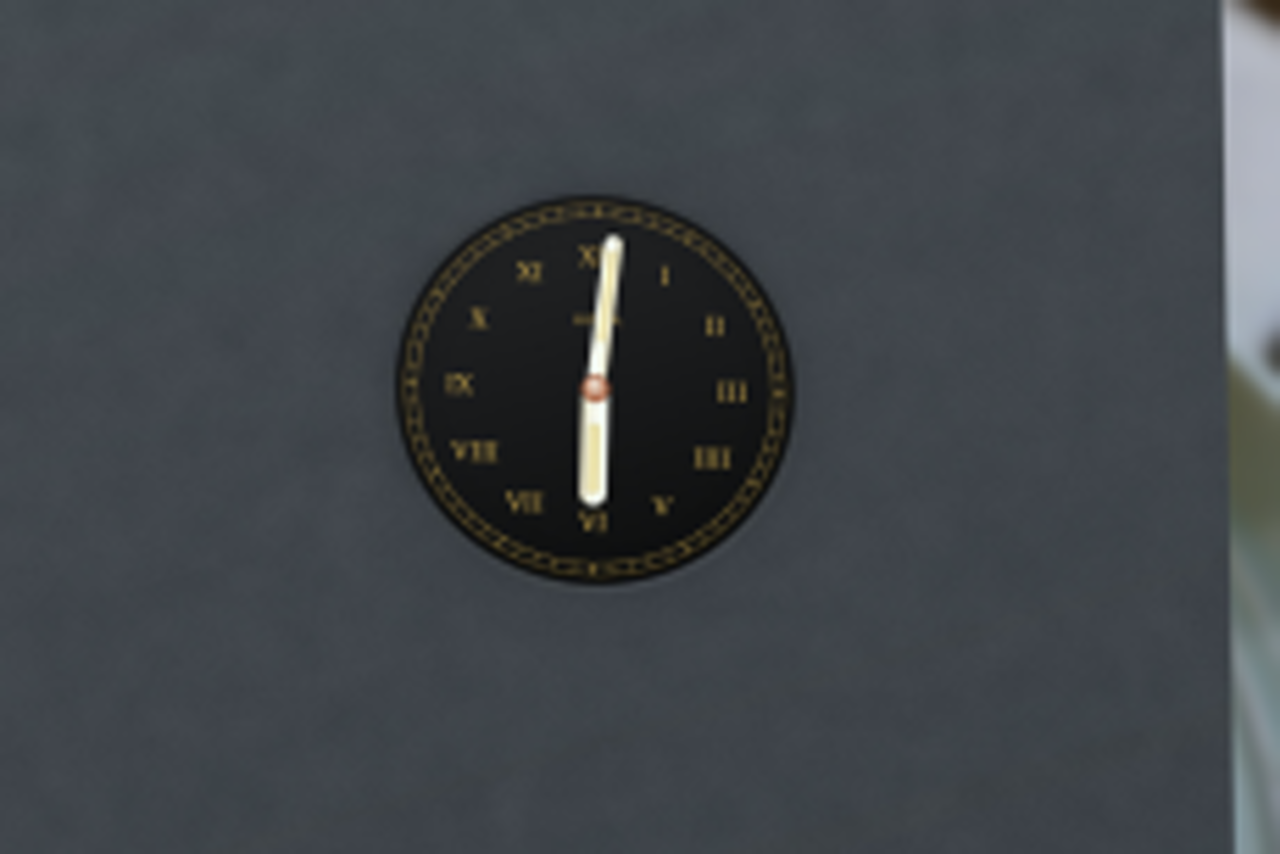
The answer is 6:01
